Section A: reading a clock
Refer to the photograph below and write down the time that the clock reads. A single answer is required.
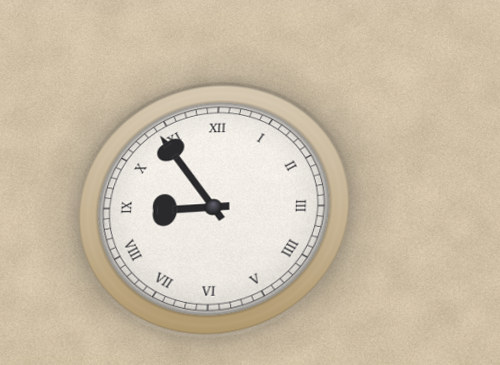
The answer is 8:54
